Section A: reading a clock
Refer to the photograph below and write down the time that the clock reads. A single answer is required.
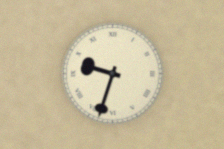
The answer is 9:33
